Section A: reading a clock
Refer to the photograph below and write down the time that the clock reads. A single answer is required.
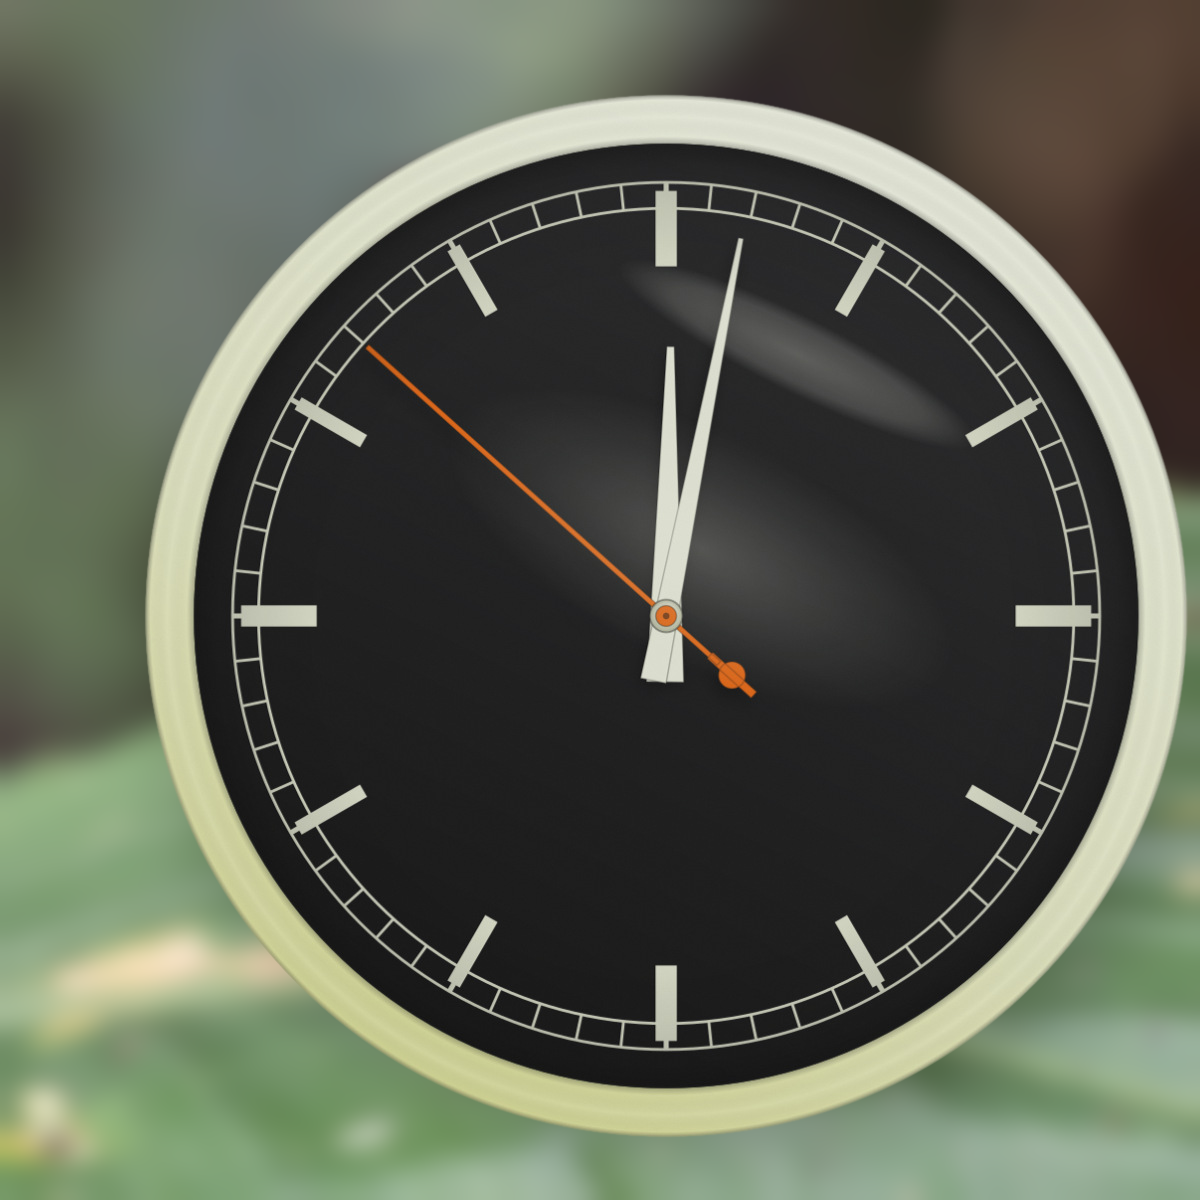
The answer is 12:01:52
